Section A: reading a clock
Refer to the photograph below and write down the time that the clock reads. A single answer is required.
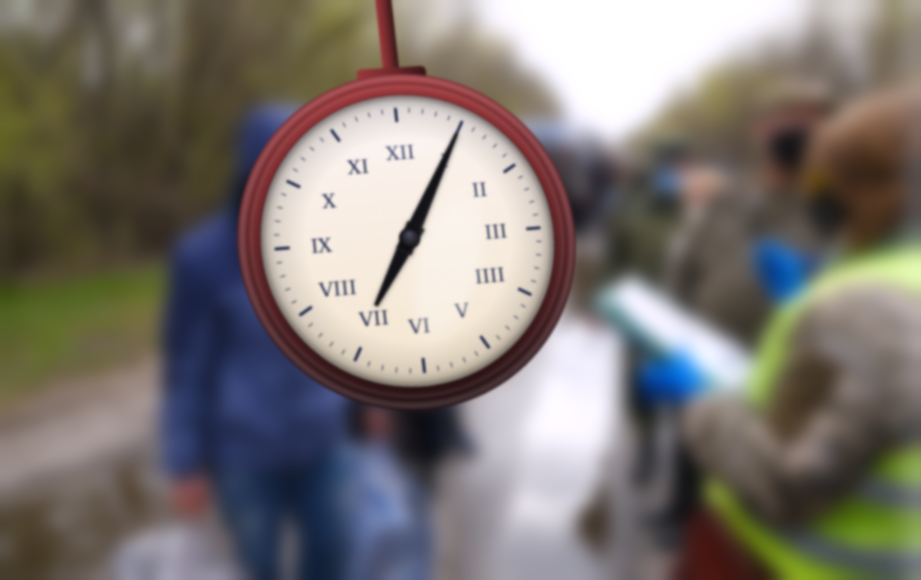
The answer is 7:05
